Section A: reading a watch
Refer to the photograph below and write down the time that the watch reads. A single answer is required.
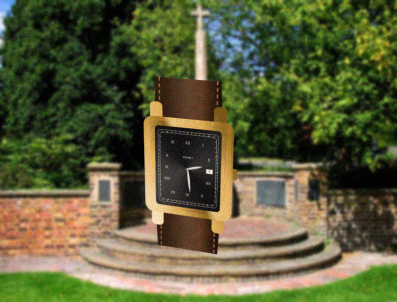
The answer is 2:29
